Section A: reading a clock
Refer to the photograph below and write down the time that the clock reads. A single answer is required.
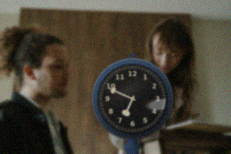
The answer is 6:49
